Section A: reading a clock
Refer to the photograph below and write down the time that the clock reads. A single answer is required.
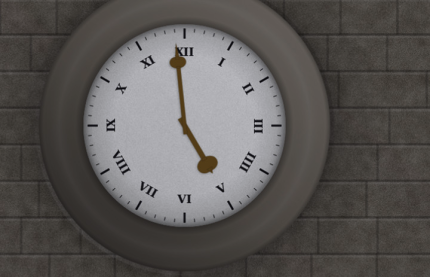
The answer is 4:59
